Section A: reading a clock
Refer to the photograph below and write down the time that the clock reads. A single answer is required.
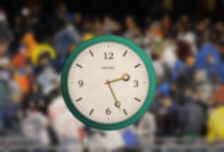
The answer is 2:26
